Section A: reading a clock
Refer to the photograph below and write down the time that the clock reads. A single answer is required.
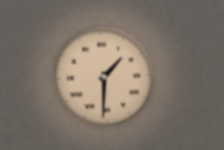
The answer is 1:31
